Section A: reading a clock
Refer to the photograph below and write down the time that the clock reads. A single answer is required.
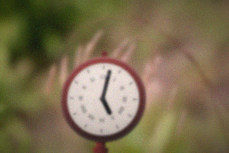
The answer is 5:02
